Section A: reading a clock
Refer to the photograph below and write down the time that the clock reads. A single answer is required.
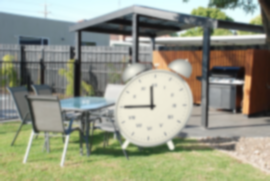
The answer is 11:45
